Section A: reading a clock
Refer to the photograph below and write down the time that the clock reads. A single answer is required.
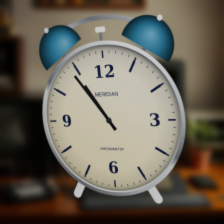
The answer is 10:54
